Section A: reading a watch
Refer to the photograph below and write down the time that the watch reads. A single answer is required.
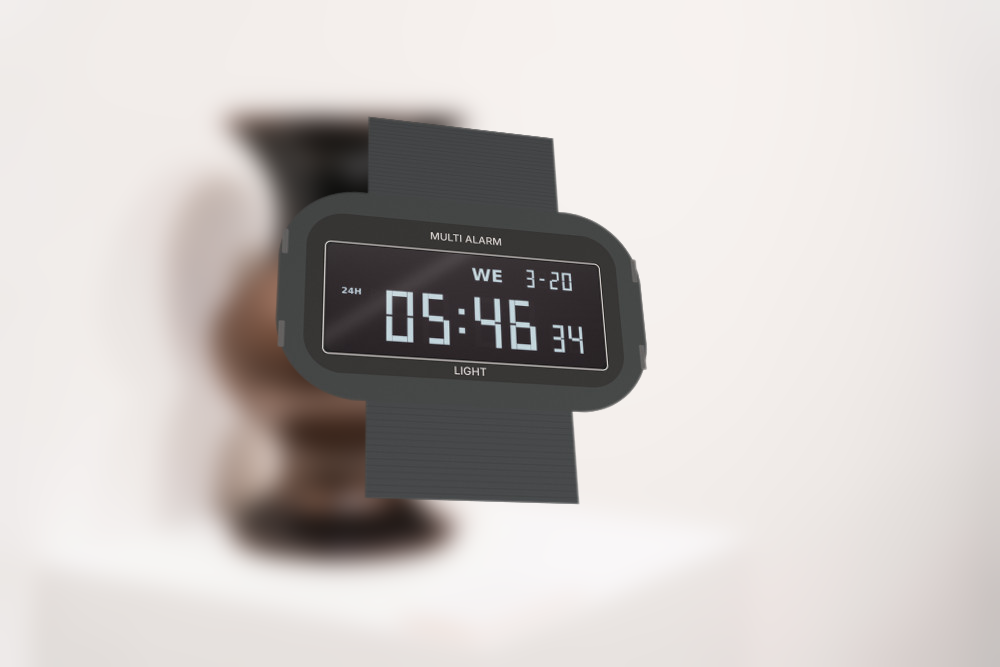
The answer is 5:46:34
